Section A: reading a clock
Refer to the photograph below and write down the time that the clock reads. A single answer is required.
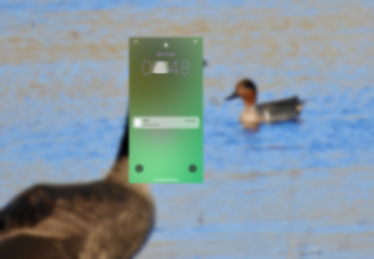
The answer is 4:48
